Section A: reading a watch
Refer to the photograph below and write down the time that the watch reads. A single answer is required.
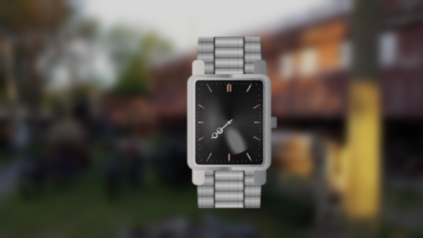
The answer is 7:38
